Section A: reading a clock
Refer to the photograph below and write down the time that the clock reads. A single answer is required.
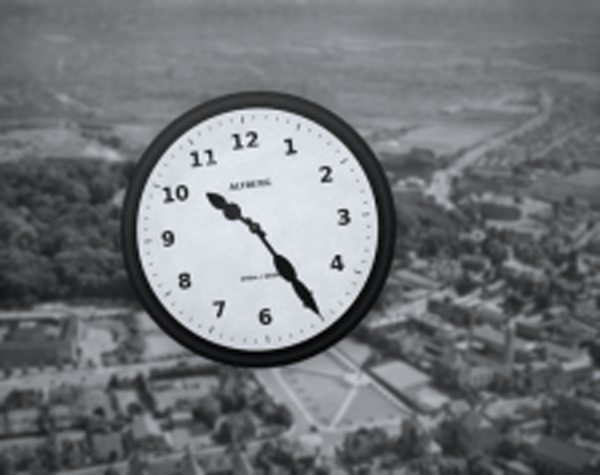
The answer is 10:25
